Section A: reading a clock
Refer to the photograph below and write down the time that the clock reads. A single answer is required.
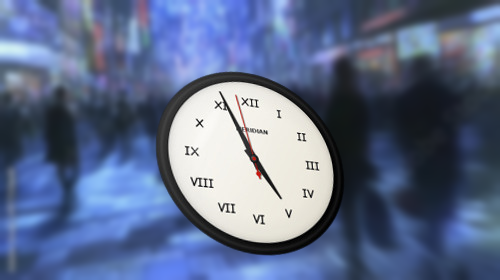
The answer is 4:55:58
